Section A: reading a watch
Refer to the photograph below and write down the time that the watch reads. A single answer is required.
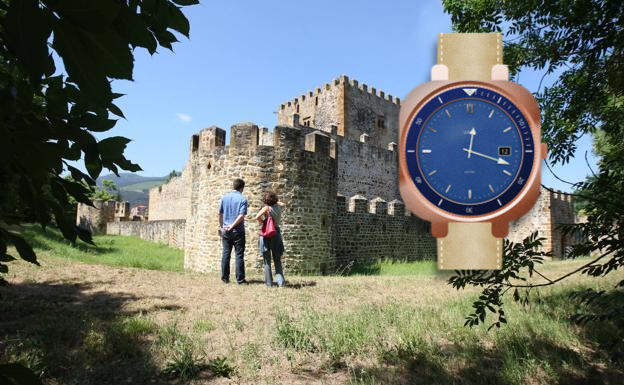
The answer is 12:18
